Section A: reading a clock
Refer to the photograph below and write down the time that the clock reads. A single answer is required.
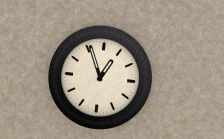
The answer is 12:56
